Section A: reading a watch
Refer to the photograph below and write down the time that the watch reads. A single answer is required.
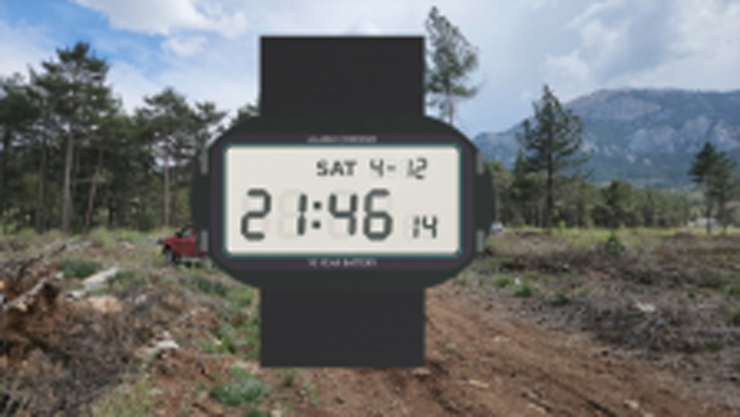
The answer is 21:46:14
